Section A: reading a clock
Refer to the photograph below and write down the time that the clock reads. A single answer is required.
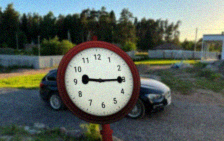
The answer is 9:15
